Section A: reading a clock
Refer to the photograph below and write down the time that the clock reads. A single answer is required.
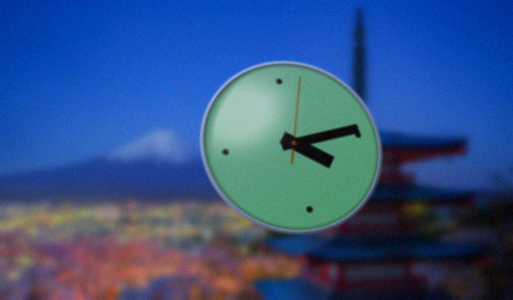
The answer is 4:14:03
